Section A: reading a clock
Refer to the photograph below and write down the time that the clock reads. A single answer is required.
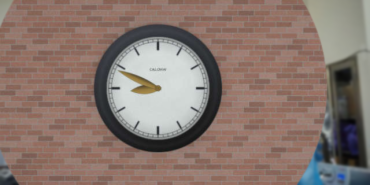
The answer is 8:49
